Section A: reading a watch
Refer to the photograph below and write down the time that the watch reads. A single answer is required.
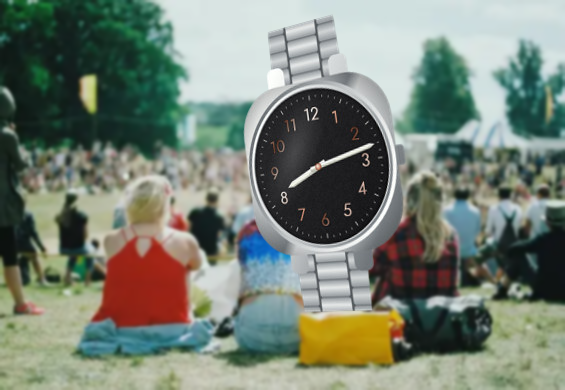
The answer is 8:13
